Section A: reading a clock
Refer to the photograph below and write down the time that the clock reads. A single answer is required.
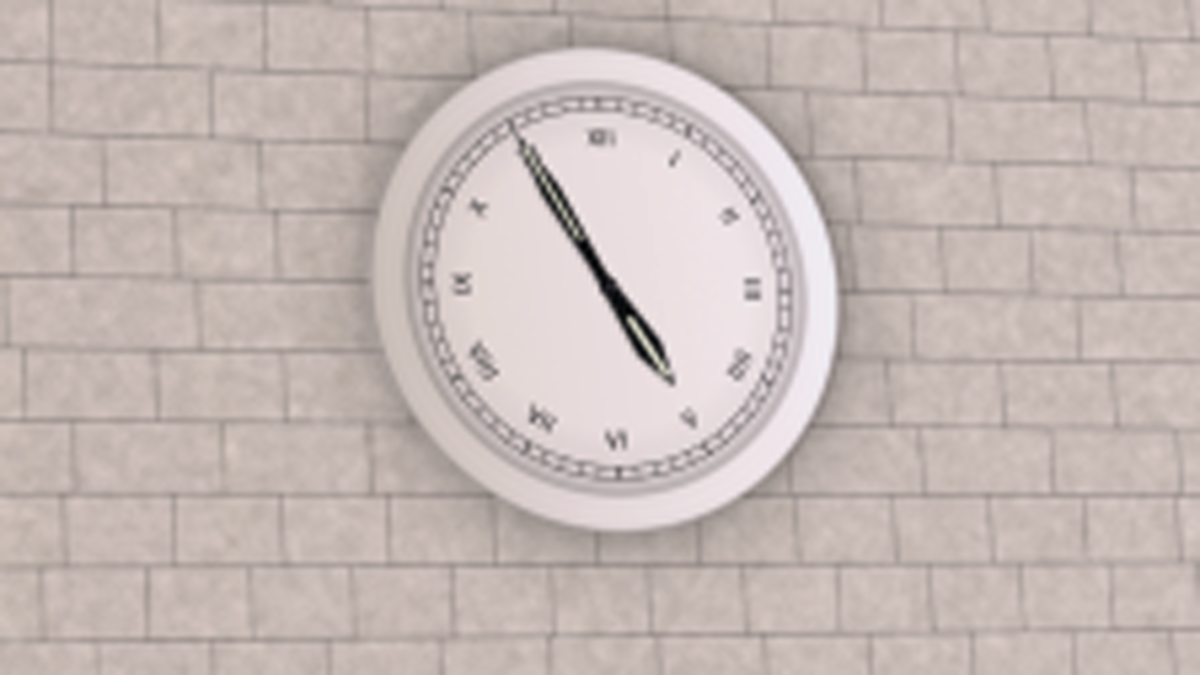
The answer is 4:55
